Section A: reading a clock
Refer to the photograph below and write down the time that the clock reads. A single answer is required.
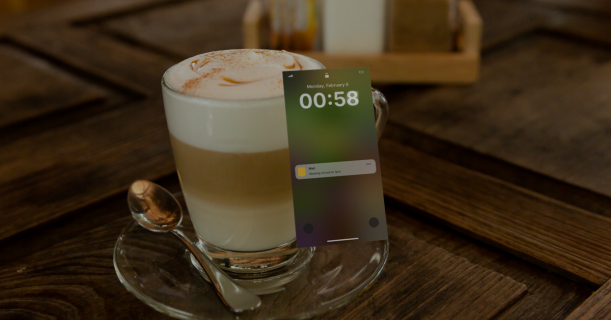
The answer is 0:58
